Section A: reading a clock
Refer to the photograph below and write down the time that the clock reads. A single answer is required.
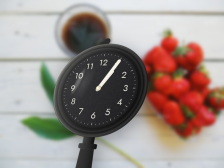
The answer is 1:05
